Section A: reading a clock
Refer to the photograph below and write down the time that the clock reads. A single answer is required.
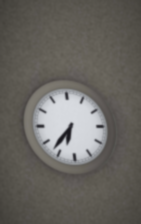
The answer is 6:37
